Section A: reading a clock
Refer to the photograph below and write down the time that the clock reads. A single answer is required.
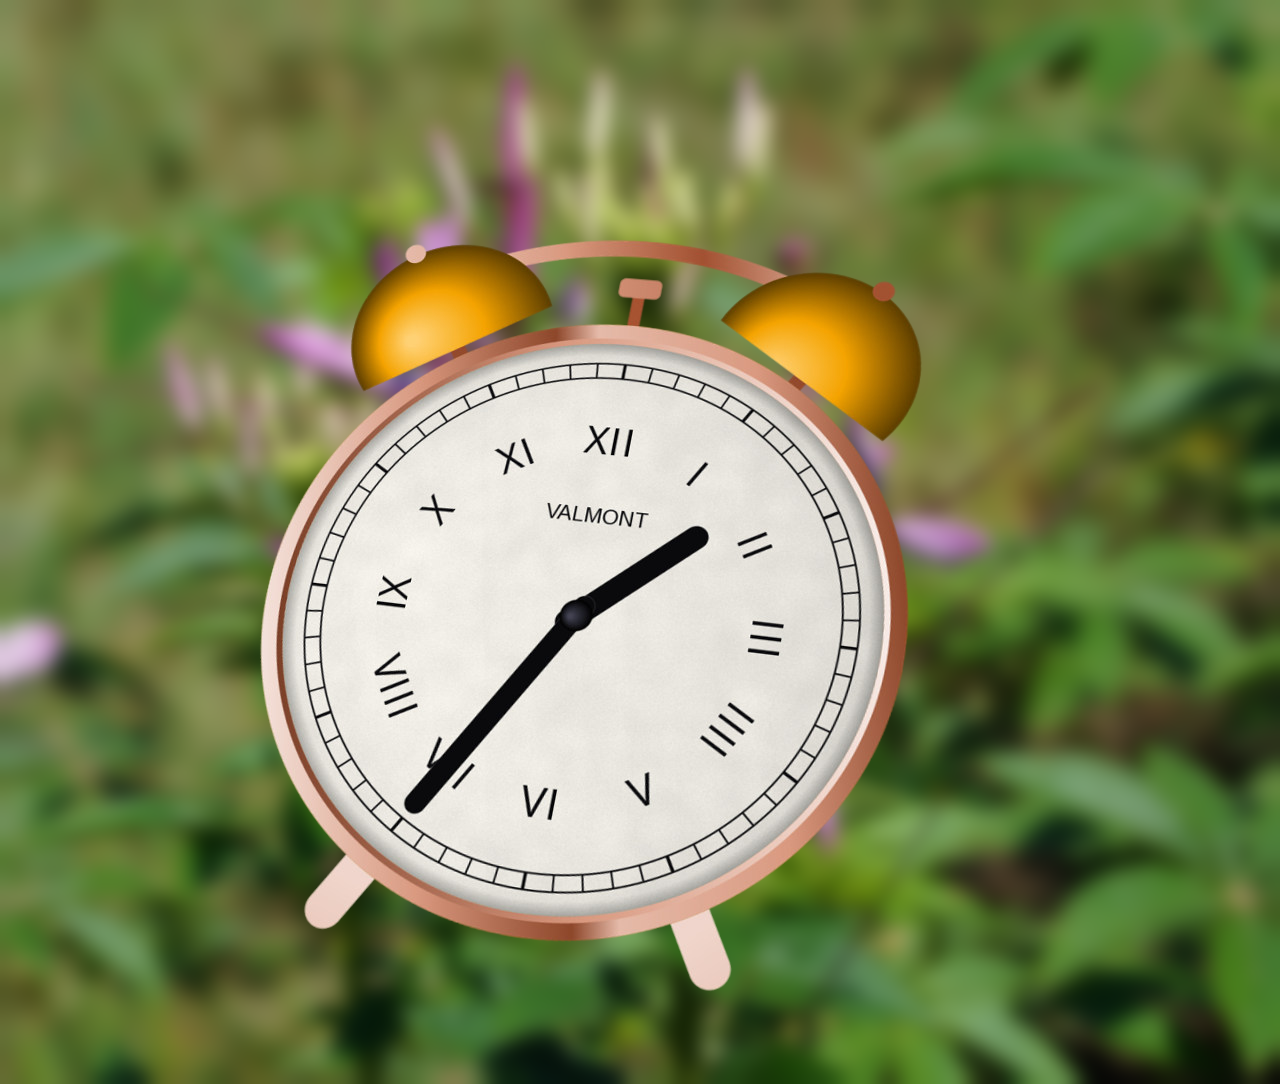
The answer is 1:35
